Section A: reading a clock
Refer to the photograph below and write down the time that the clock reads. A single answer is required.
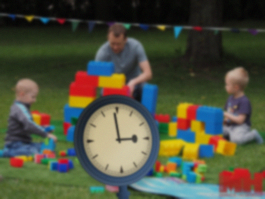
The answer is 2:59
